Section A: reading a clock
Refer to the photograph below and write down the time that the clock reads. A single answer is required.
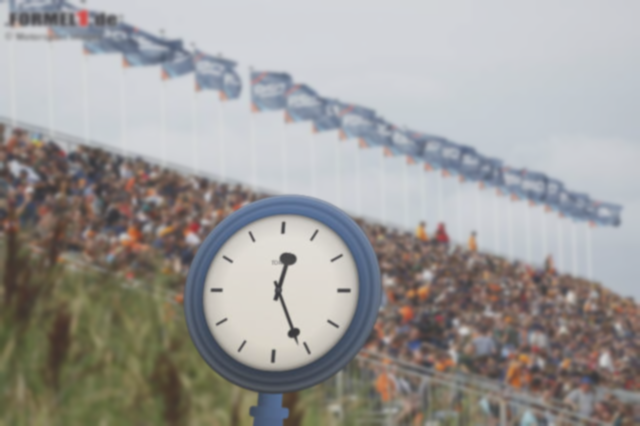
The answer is 12:26
